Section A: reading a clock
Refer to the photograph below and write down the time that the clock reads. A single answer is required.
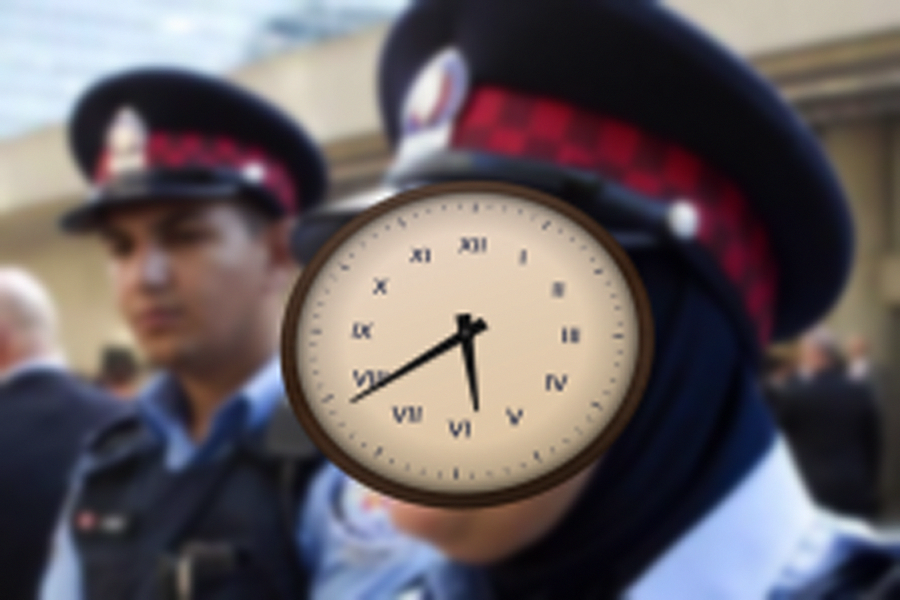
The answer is 5:39
